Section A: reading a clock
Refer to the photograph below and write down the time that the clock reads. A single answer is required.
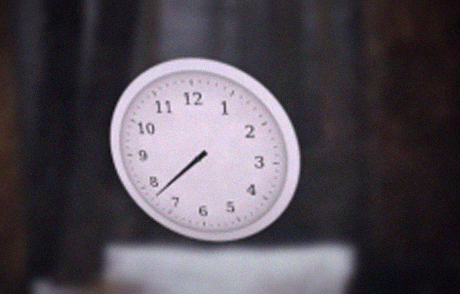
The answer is 7:38
